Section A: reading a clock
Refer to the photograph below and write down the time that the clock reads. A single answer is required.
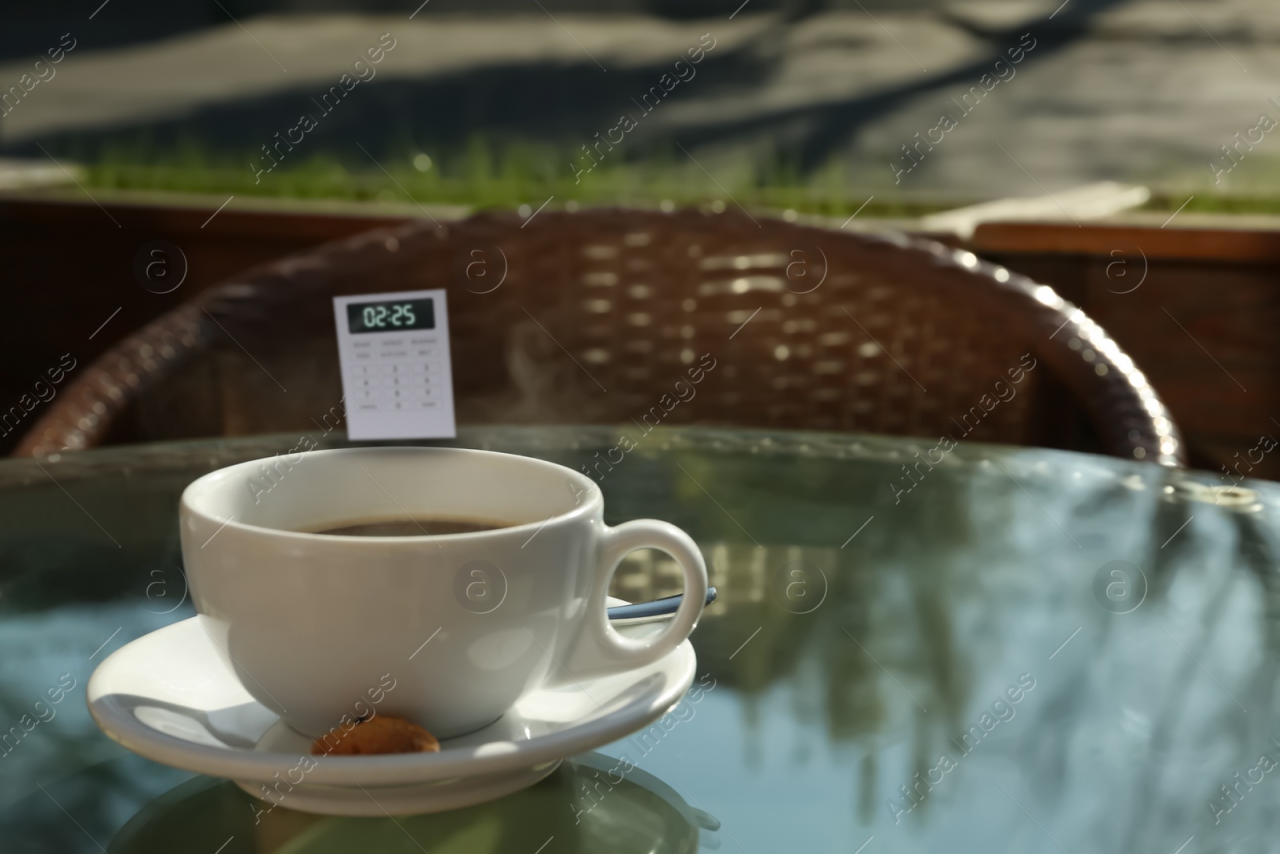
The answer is 2:25
